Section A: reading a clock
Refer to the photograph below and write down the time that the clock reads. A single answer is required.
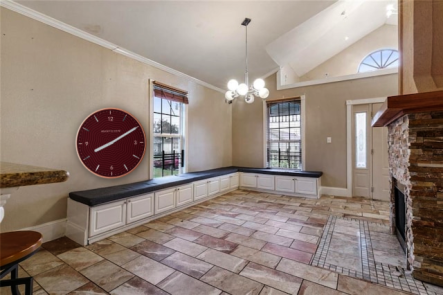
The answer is 8:10
